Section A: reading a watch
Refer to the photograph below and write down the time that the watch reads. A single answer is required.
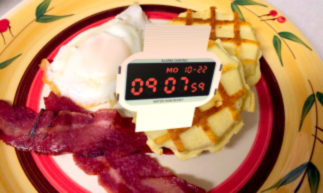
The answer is 9:07:59
